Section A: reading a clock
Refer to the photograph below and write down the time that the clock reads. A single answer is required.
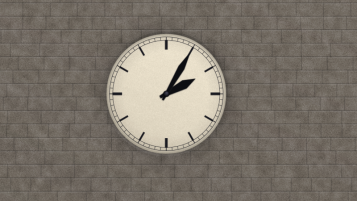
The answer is 2:05
